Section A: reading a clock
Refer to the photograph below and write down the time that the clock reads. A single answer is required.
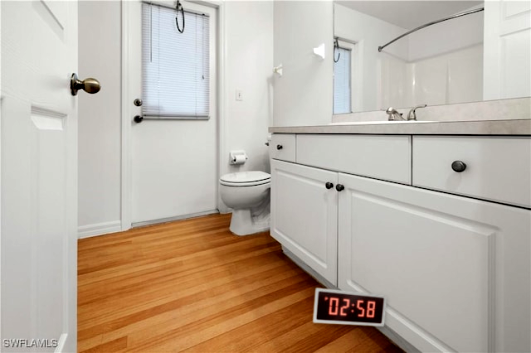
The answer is 2:58
